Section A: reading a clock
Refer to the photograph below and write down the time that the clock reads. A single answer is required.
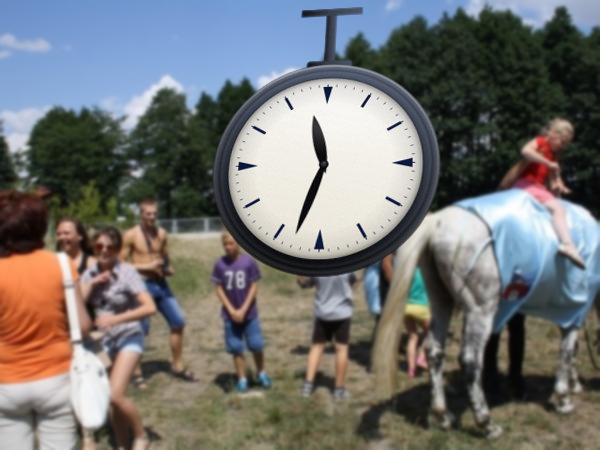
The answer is 11:33
